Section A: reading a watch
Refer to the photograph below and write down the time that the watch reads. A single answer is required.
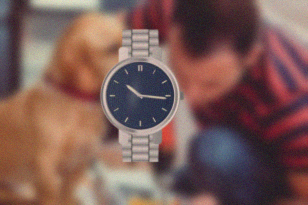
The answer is 10:16
